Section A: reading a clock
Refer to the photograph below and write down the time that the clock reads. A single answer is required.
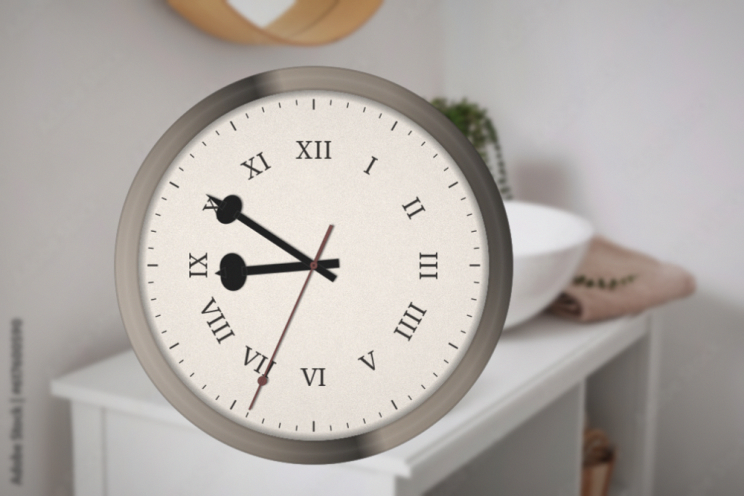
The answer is 8:50:34
